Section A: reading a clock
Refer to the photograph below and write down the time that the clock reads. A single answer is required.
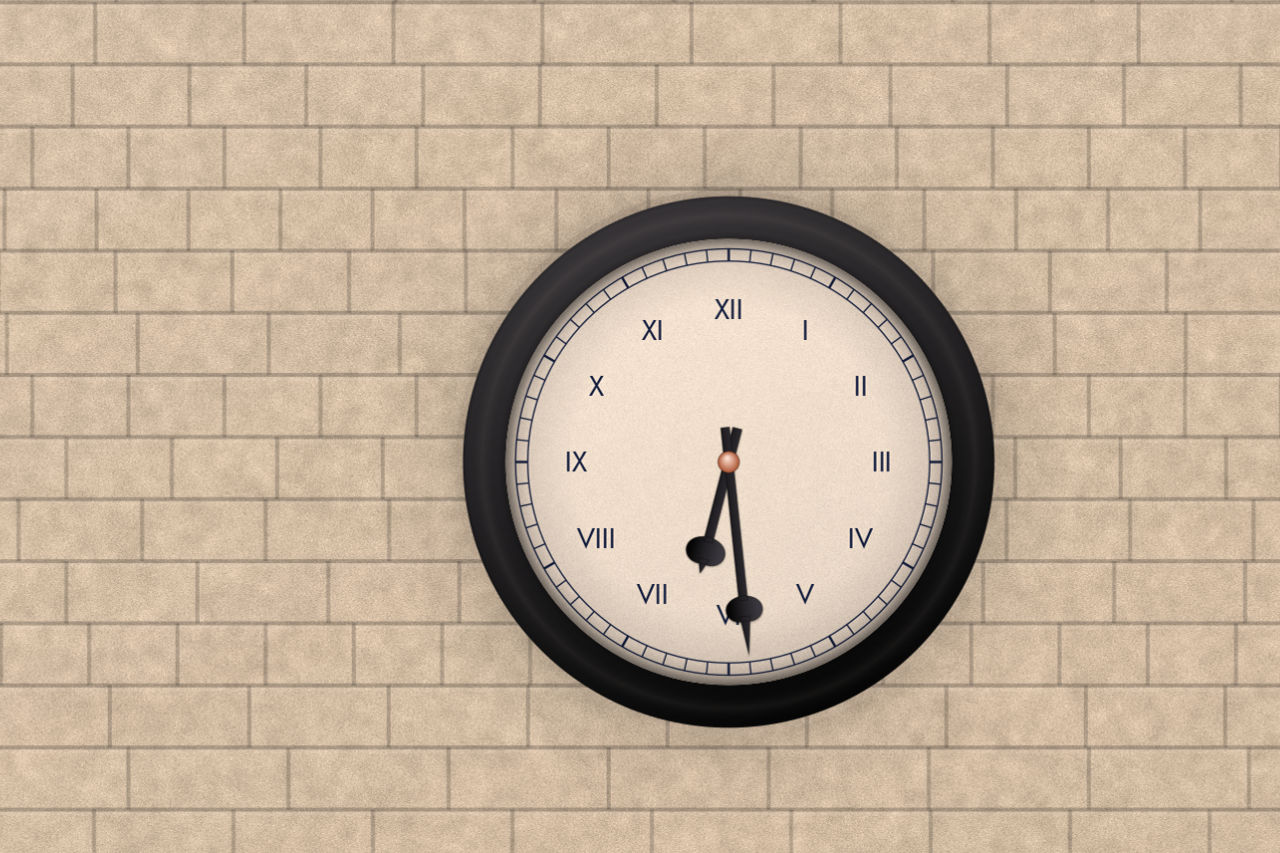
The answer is 6:29
